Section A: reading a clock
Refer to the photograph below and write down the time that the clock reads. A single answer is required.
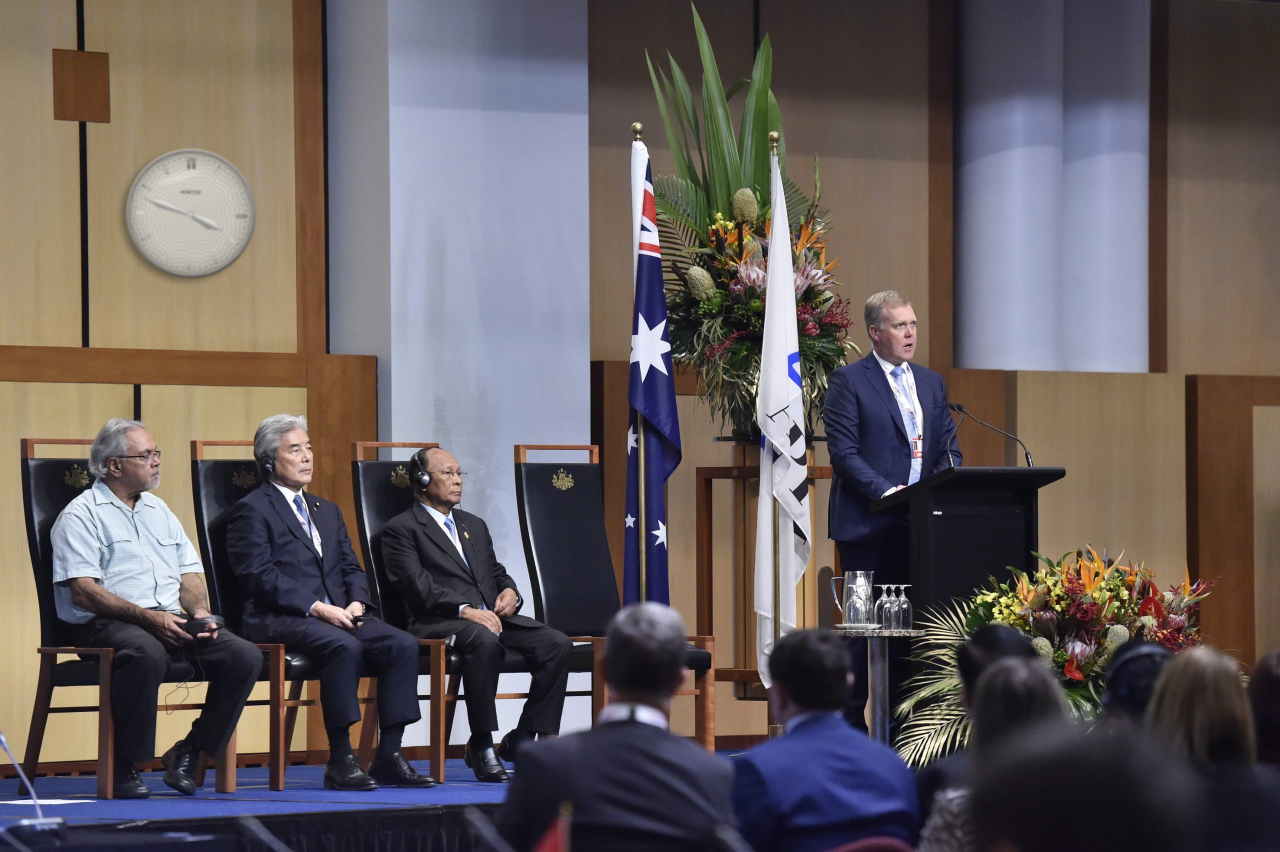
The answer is 3:48
